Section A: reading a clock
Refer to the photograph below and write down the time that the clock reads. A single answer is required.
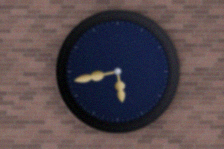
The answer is 5:43
